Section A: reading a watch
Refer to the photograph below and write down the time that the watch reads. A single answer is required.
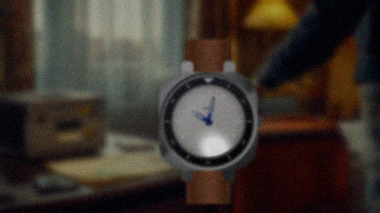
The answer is 10:02
